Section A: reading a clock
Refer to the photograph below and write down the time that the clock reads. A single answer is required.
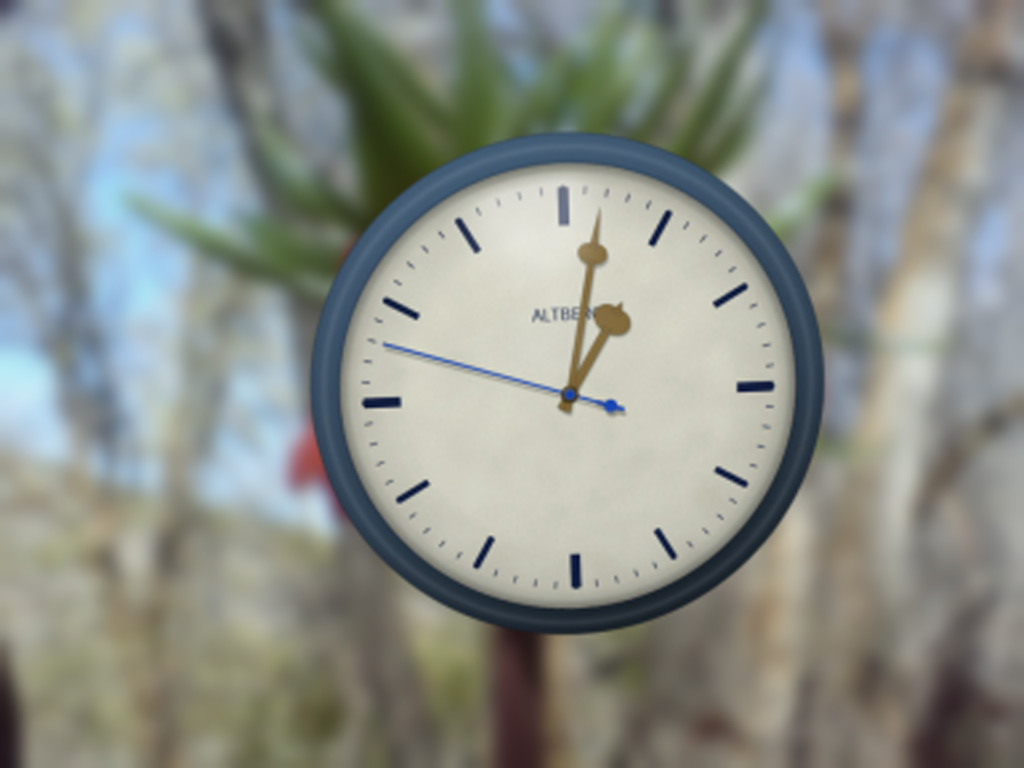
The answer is 1:01:48
